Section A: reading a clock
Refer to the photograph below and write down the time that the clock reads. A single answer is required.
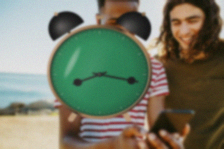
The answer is 8:17
